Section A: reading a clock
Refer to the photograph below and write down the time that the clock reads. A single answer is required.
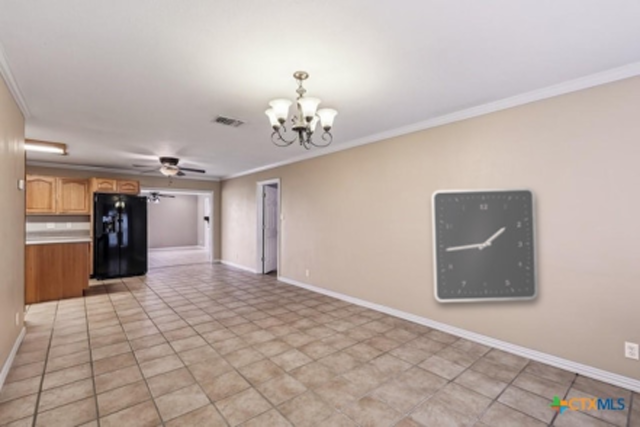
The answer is 1:44
